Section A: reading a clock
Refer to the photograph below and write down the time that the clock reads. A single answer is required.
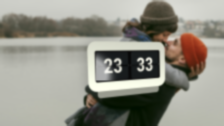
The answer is 23:33
